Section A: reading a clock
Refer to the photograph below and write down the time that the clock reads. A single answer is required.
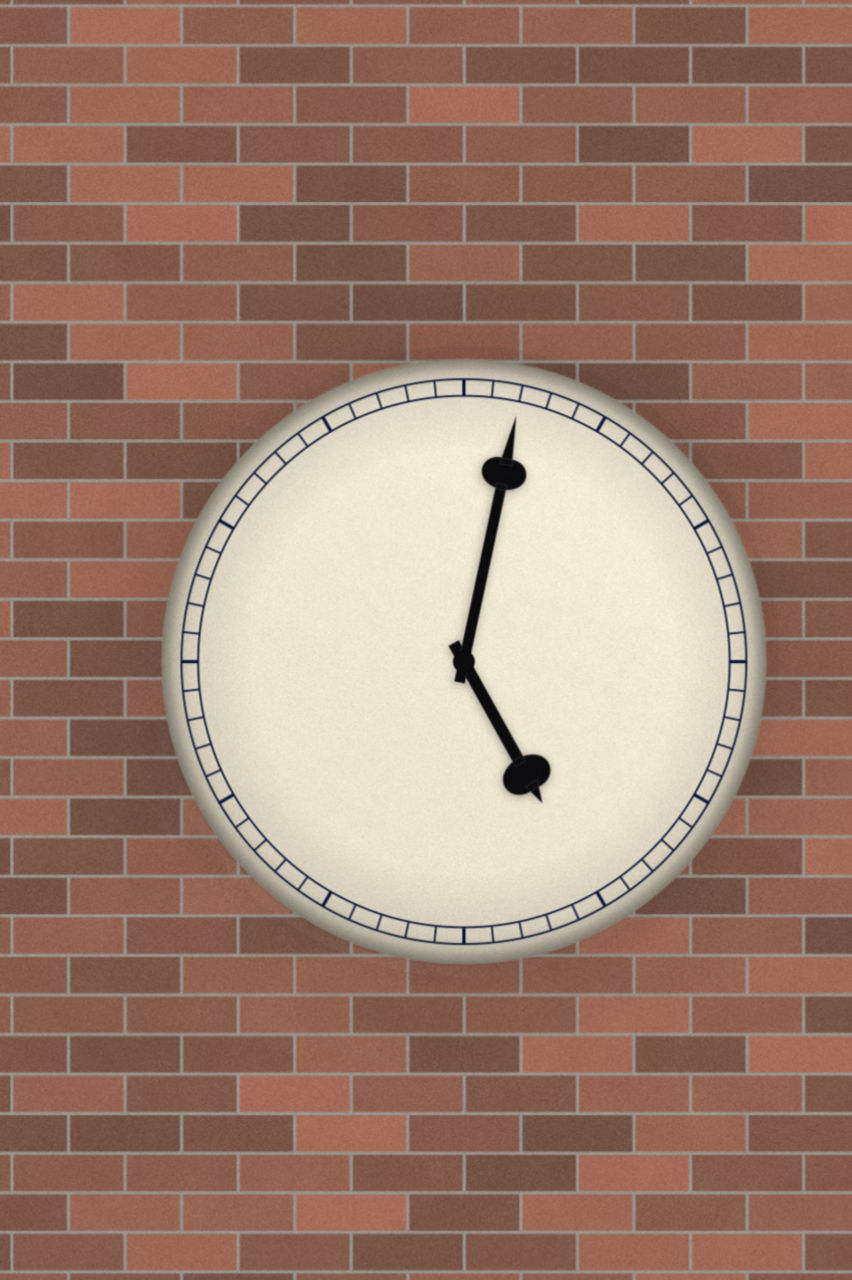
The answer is 5:02
